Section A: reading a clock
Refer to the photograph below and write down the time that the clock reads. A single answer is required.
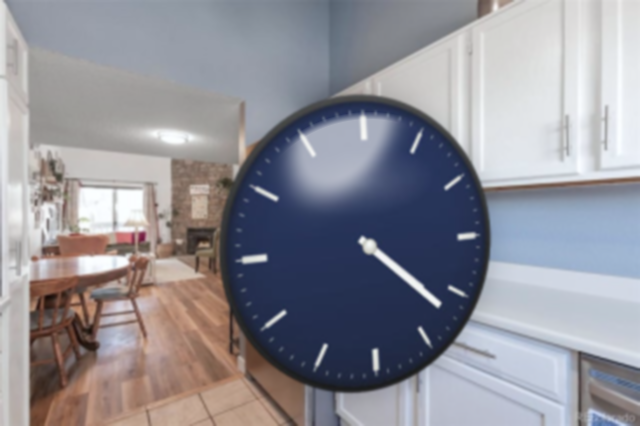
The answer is 4:22
